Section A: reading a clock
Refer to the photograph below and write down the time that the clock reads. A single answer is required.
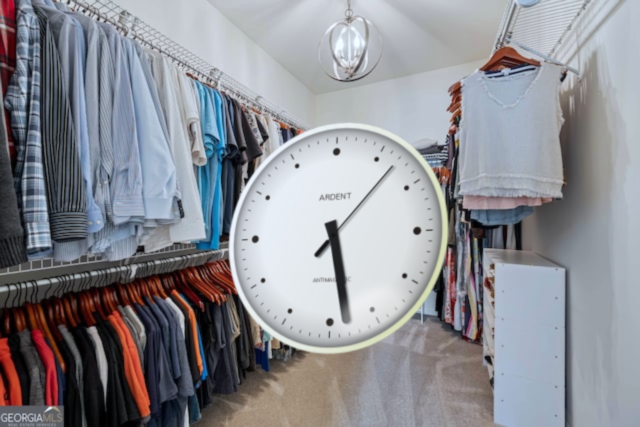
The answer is 5:28:07
